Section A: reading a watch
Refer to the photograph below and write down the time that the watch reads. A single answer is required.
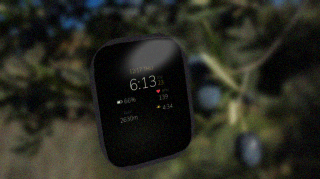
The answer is 6:13
